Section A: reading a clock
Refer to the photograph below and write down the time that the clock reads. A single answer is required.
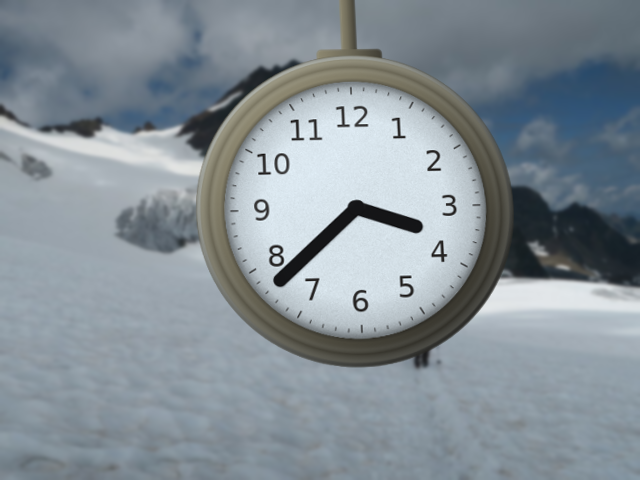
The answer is 3:38
